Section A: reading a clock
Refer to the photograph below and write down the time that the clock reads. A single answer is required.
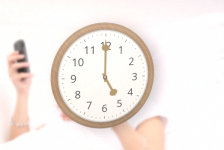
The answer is 5:00
